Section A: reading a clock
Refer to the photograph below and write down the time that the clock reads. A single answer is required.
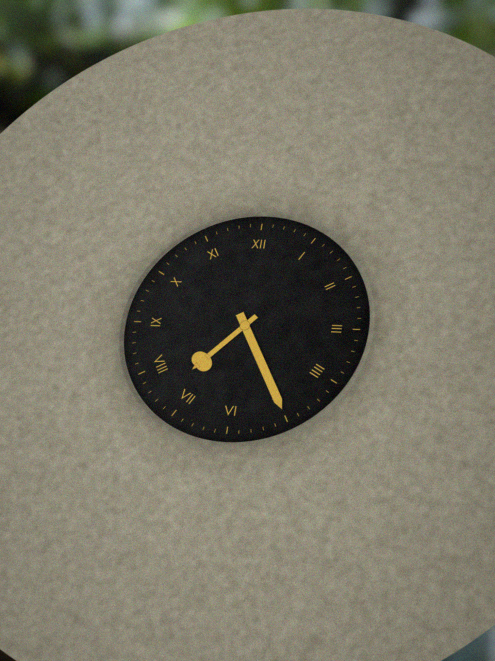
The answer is 7:25
